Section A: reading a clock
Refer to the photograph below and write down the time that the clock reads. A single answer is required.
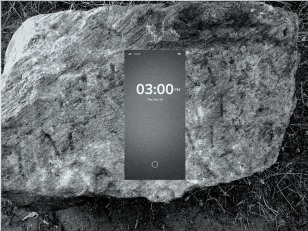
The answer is 3:00
